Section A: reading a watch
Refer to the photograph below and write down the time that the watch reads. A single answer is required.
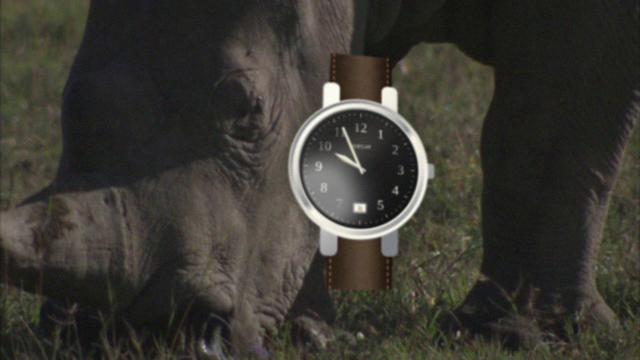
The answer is 9:56
